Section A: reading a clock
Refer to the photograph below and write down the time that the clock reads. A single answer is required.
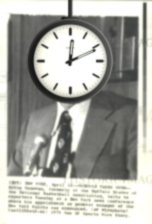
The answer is 12:11
